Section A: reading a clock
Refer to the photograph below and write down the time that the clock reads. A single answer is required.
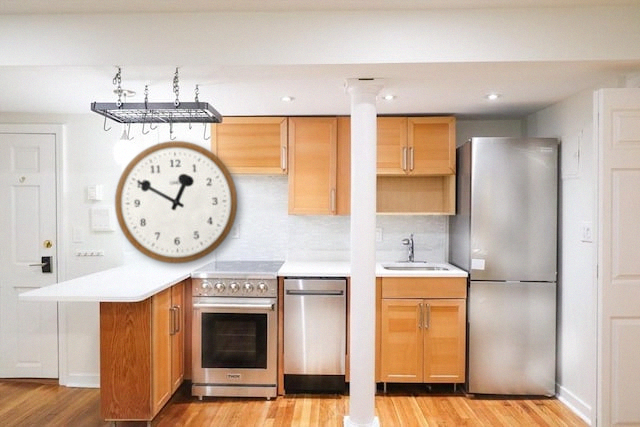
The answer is 12:50
